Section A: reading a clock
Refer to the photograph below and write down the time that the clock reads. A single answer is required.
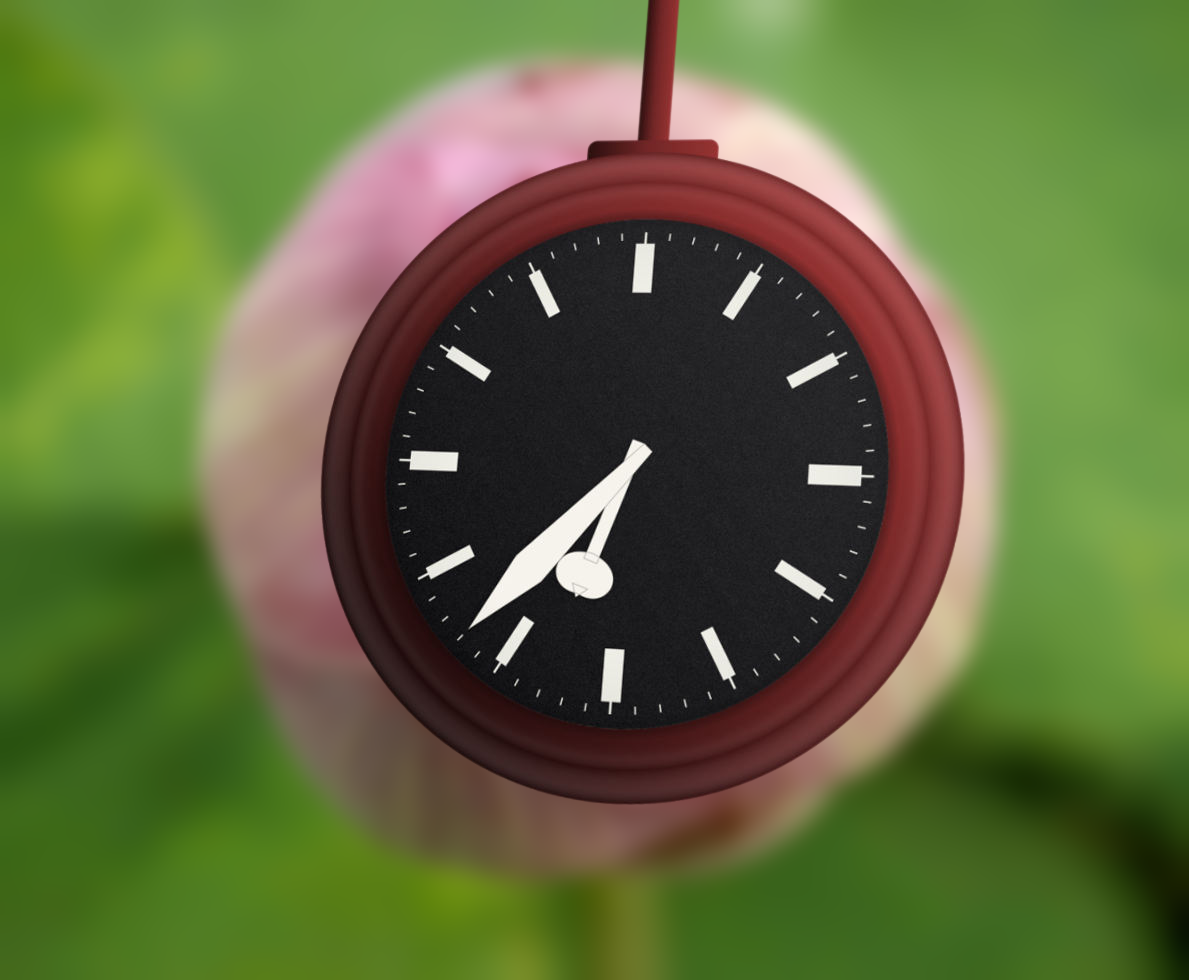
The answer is 6:37
